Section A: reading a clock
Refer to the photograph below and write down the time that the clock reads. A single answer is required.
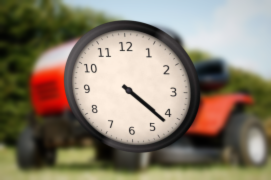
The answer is 4:22
